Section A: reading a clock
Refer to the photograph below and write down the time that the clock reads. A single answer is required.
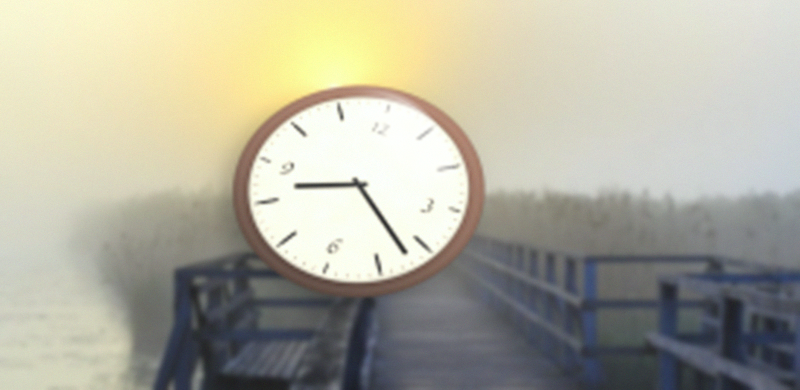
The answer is 8:22
